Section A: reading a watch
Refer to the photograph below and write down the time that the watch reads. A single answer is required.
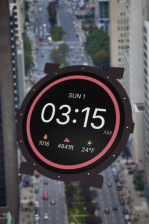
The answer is 3:15
